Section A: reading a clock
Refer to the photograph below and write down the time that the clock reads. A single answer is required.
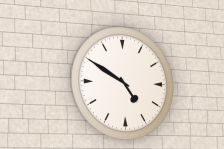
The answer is 4:50
